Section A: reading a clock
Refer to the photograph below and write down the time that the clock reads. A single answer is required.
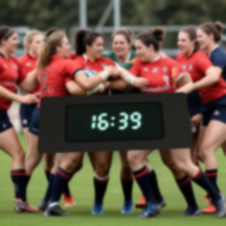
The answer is 16:39
